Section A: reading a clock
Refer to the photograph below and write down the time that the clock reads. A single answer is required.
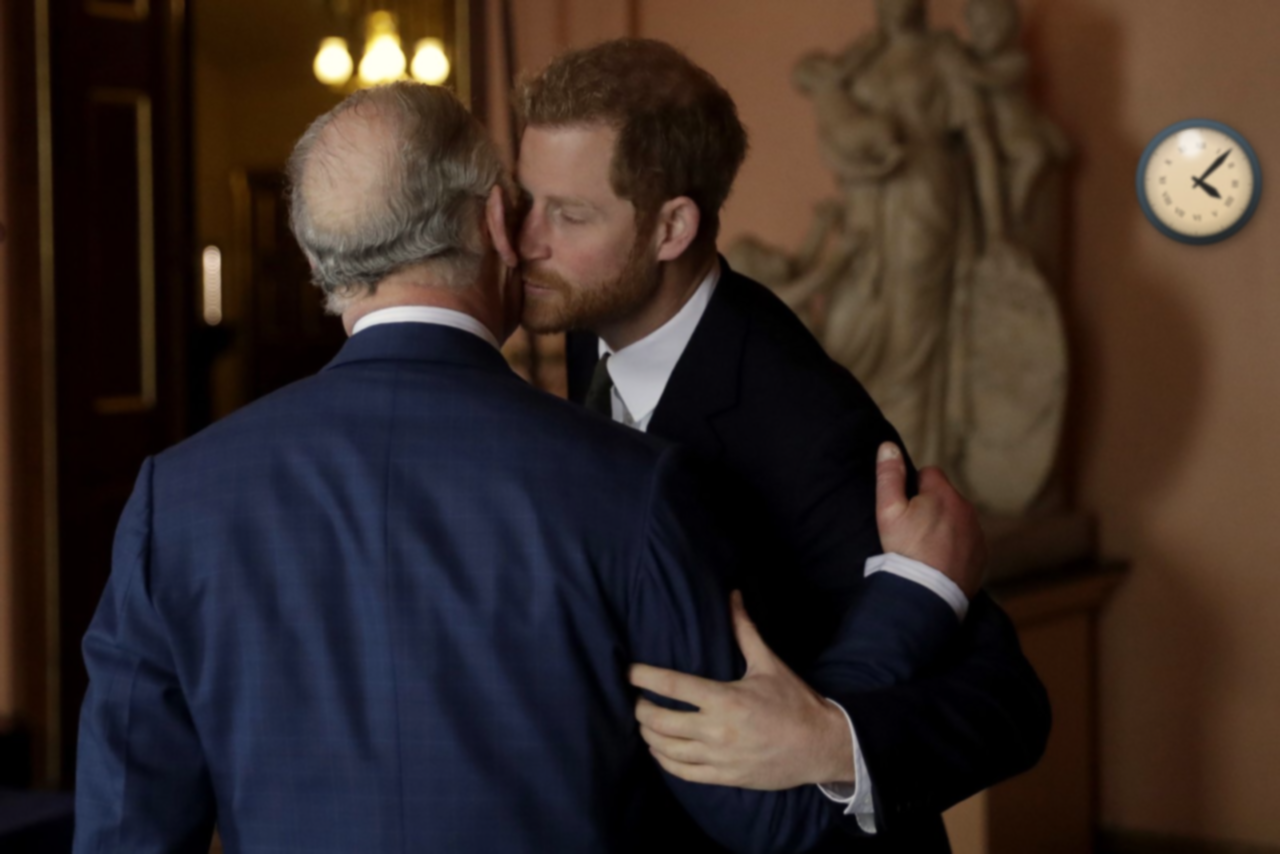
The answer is 4:07
